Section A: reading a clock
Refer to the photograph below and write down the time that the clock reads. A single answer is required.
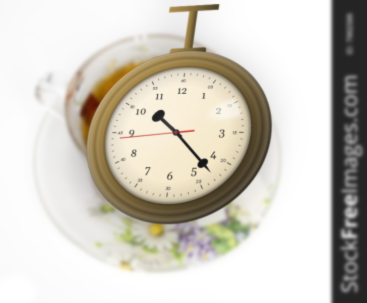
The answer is 10:22:44
